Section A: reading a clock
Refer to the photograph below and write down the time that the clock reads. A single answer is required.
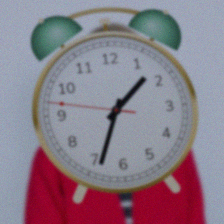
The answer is 1:33:47
